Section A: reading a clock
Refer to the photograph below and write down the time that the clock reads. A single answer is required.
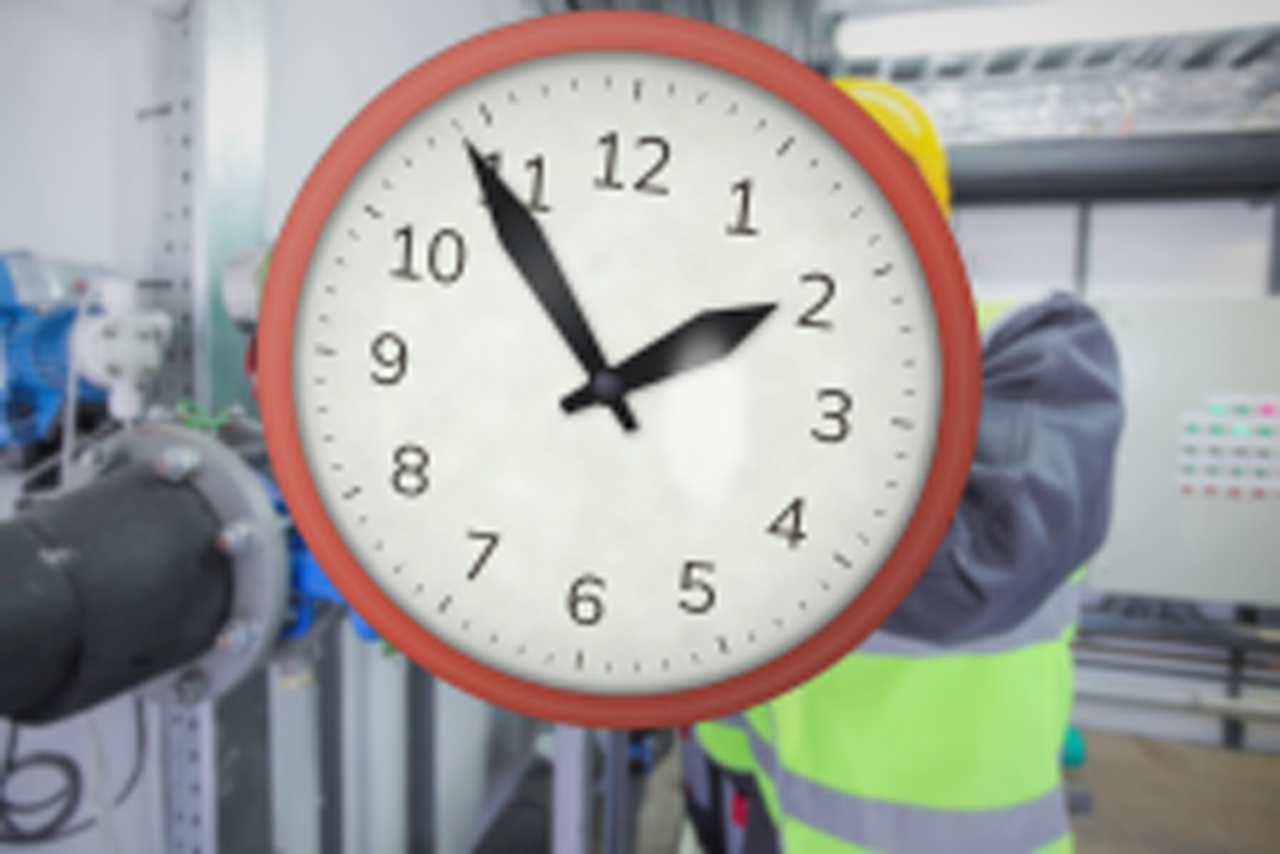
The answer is 1:54
